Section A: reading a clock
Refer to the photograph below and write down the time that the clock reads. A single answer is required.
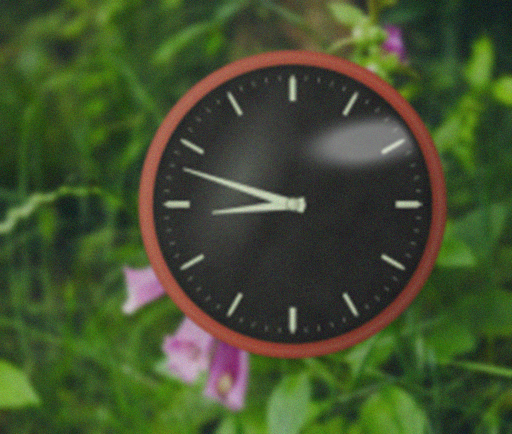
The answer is 8:48
